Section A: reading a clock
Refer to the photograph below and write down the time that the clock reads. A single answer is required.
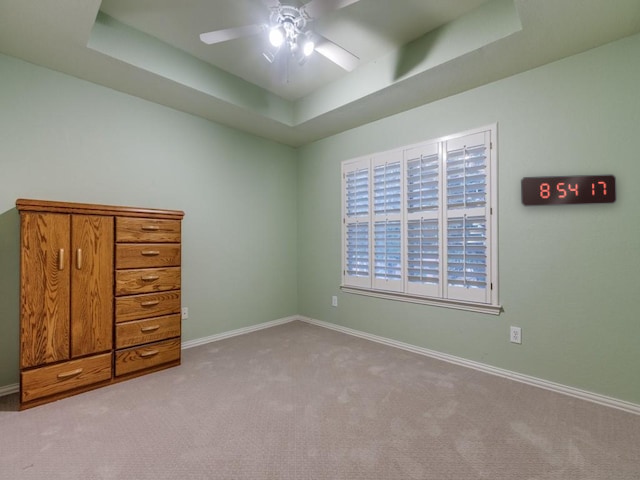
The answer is 8:54:17
